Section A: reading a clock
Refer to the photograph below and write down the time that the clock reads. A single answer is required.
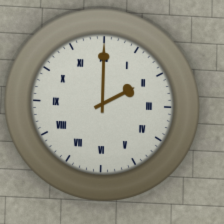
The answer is 2:00
